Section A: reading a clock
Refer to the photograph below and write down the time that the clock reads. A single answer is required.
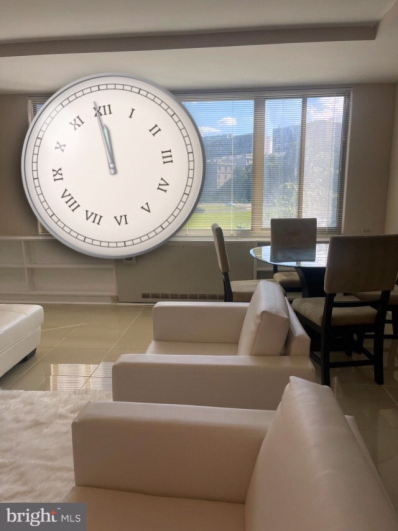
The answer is 11:59
